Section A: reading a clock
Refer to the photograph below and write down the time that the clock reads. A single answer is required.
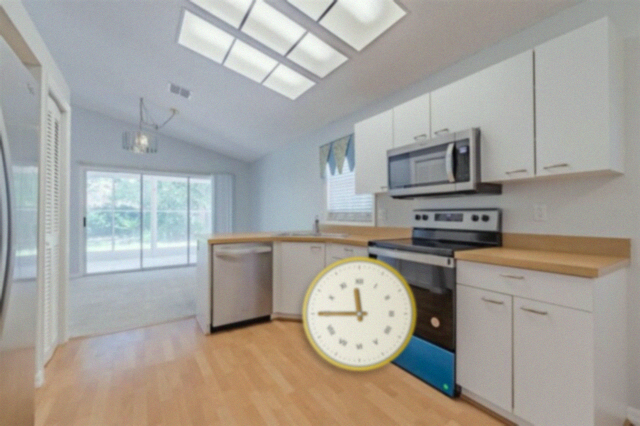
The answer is 11:45
